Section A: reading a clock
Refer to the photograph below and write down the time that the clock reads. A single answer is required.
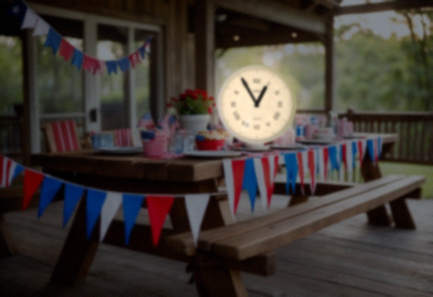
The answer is 12:55
